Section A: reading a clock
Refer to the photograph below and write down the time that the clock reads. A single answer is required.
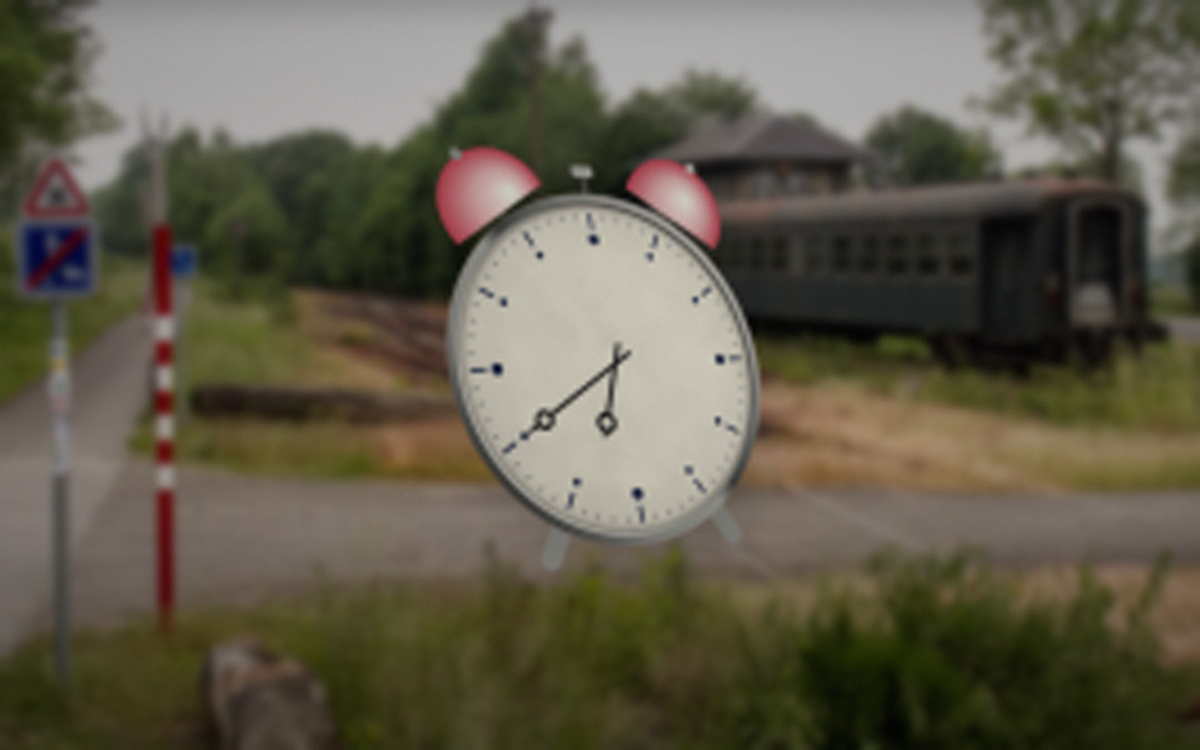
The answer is 6:40
